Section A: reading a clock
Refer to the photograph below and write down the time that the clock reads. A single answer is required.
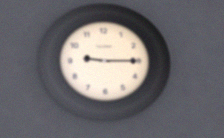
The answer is 9:15
